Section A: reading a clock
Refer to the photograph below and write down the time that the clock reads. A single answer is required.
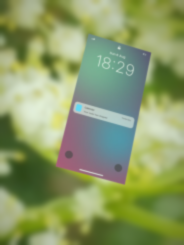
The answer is 18:29
